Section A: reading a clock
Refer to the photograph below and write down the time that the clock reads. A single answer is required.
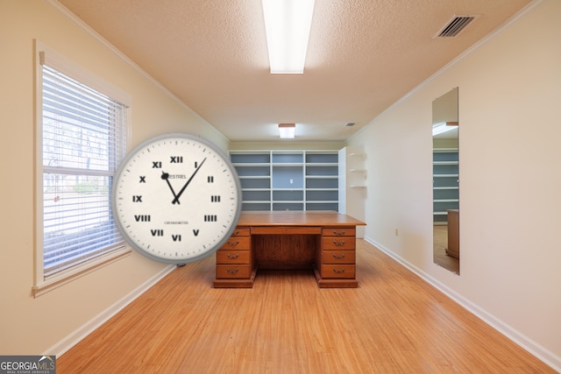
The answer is 11:06
